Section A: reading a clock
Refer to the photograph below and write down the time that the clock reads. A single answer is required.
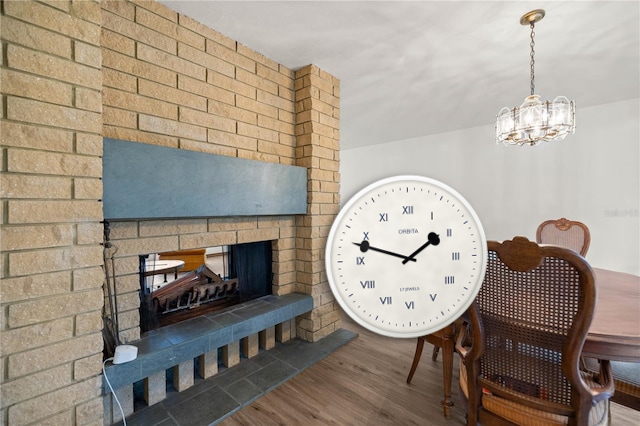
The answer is 1:48
